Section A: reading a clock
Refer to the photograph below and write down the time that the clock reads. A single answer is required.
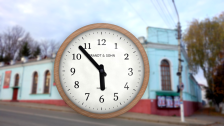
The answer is 5:53
